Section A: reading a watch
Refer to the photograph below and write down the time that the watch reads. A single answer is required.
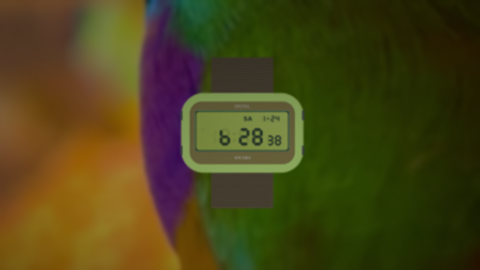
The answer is 6:28:38
